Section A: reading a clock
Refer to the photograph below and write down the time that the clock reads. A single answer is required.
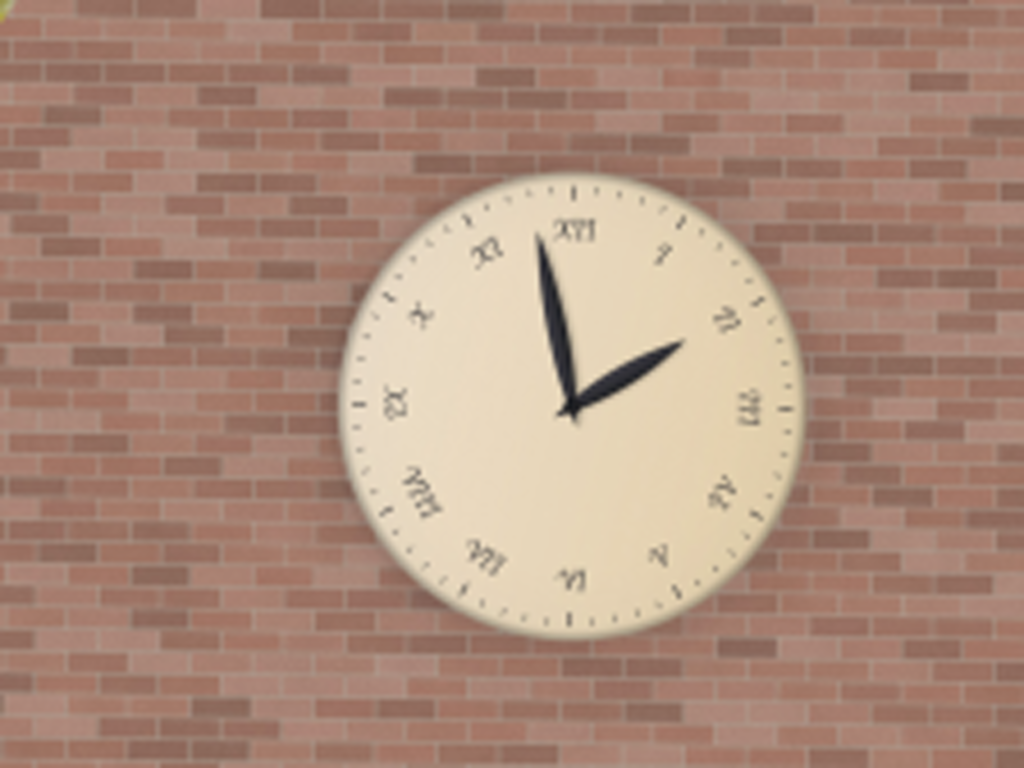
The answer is 1:58
